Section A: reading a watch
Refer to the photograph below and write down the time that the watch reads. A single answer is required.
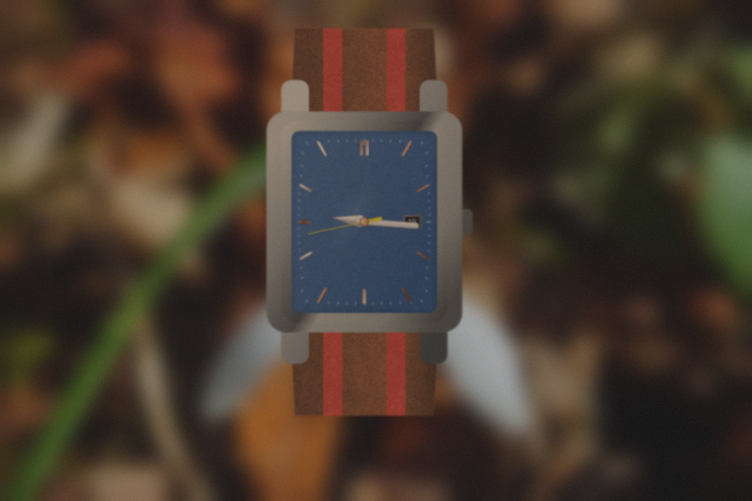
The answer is 9:15:43
